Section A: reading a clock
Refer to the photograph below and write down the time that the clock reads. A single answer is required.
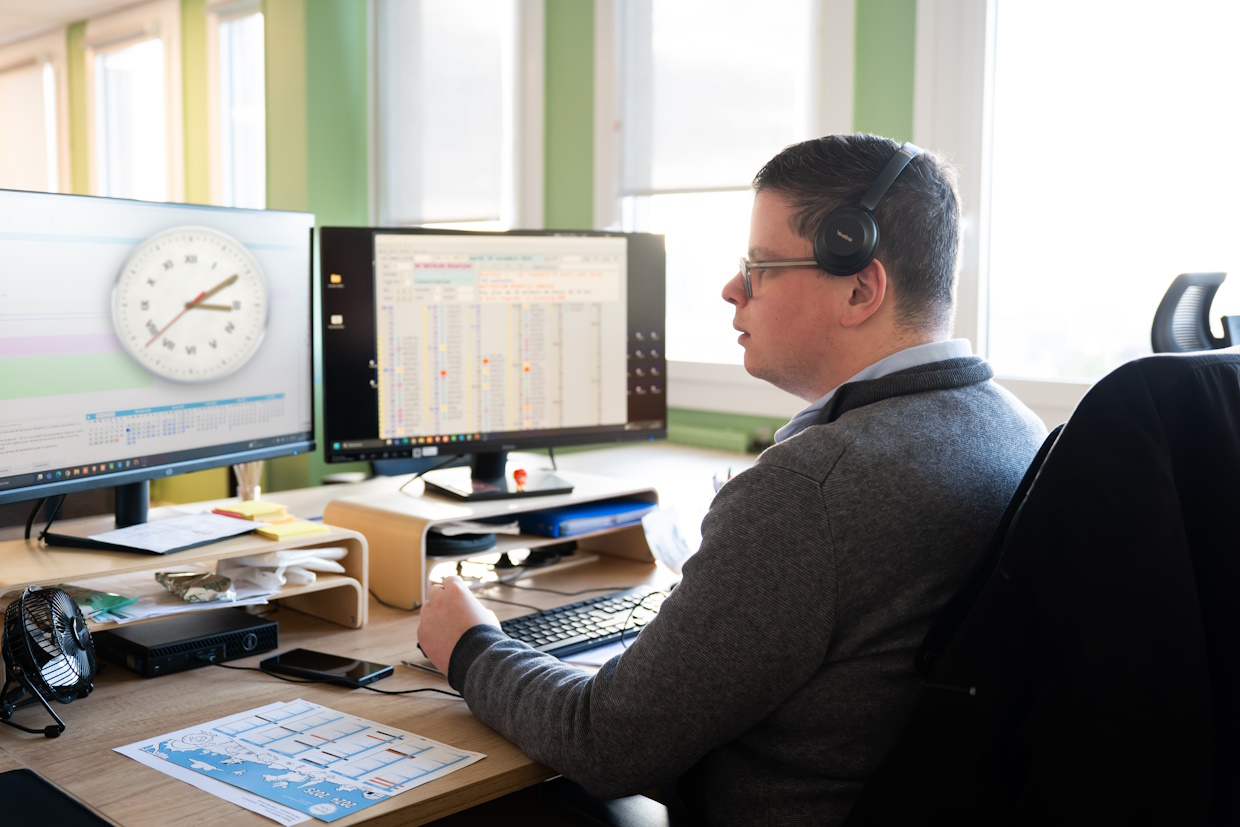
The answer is 3:09:38
